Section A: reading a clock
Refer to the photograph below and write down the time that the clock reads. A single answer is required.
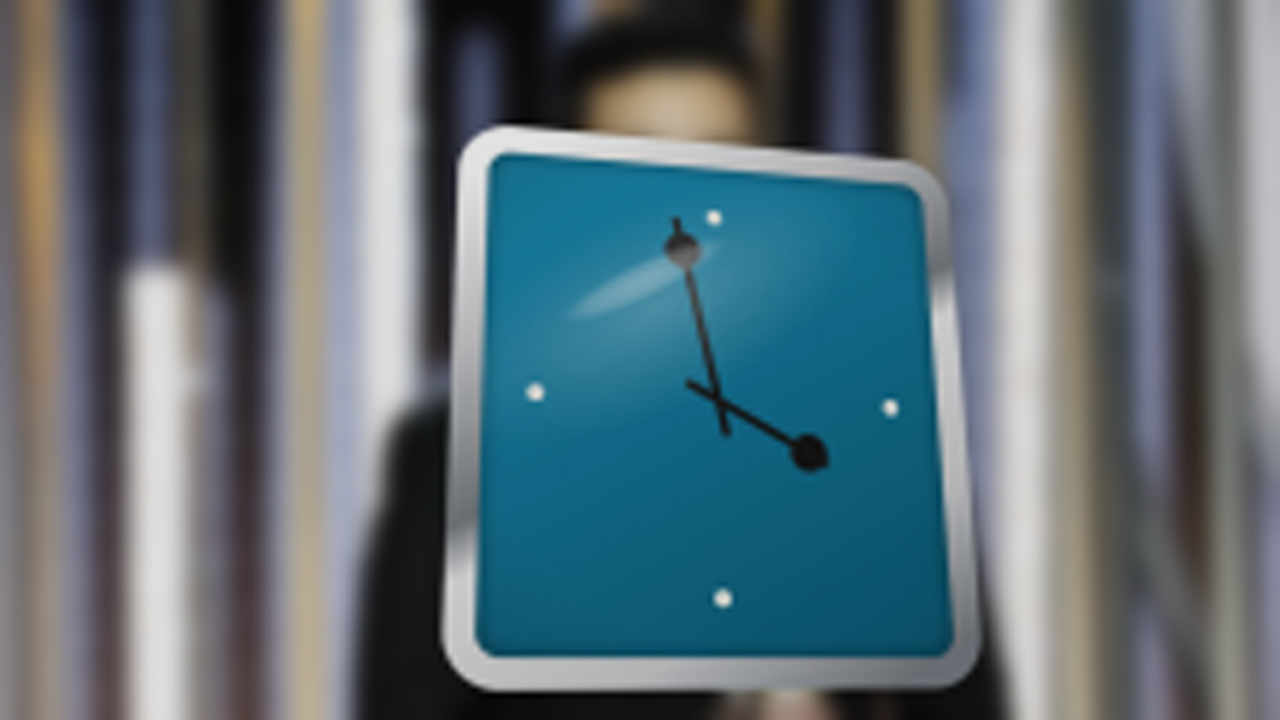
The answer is 3:58
